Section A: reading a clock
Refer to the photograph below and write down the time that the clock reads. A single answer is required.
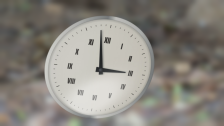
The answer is 2:58
